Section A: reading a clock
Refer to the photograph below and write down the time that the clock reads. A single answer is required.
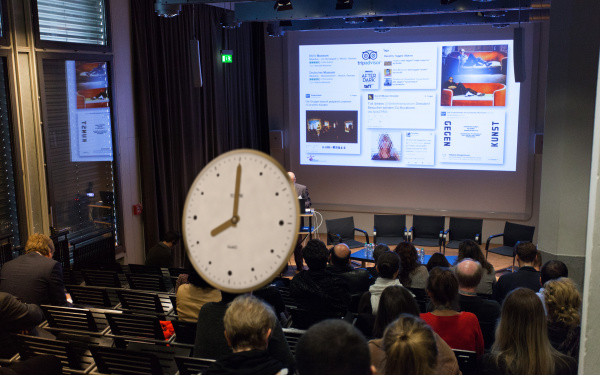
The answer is 8:00
